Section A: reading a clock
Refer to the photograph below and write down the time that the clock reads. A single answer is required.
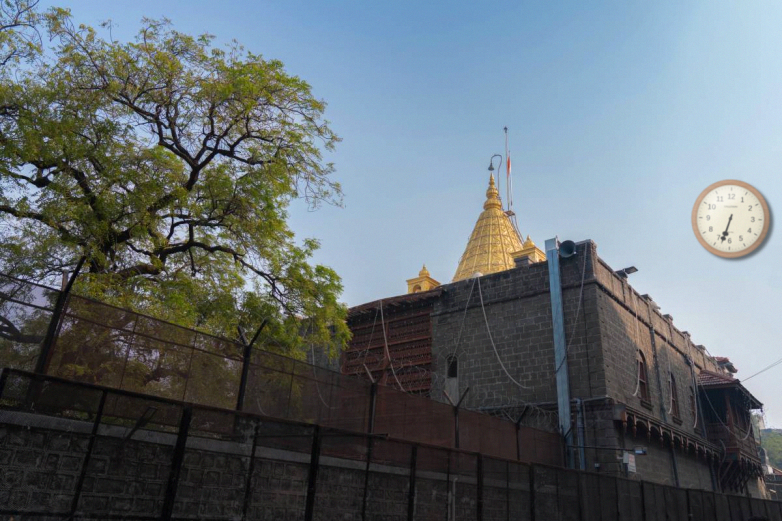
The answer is 6:33
